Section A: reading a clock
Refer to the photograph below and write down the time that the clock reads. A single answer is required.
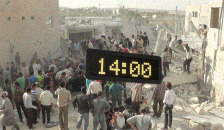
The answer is 14:00
